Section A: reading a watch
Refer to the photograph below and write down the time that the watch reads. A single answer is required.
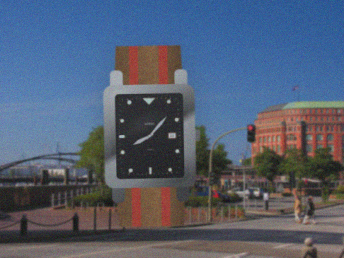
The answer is 8:07
